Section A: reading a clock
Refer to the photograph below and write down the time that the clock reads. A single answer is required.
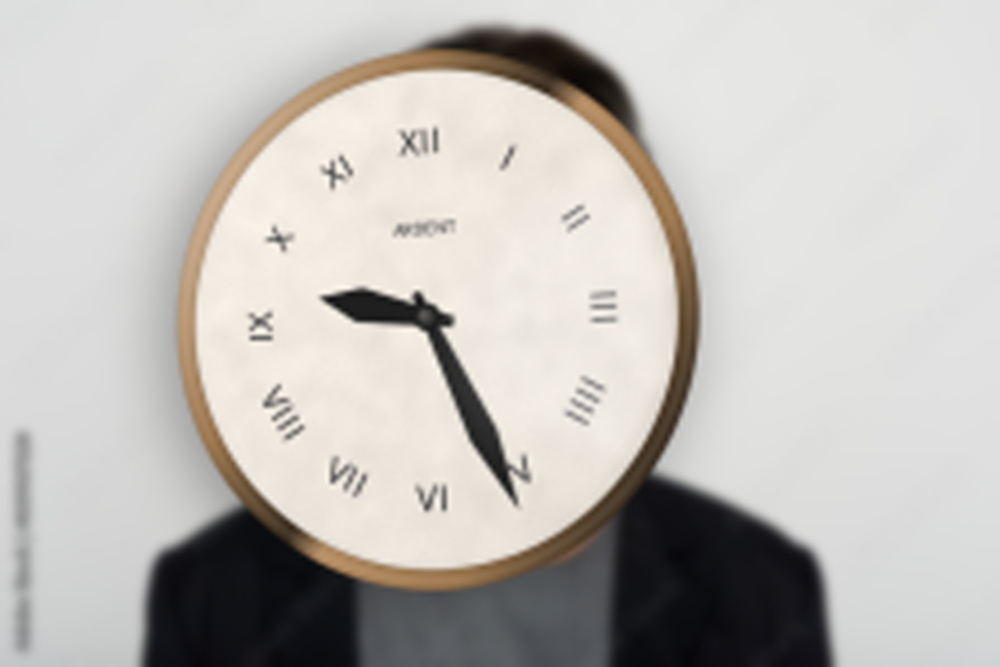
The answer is 9:26
